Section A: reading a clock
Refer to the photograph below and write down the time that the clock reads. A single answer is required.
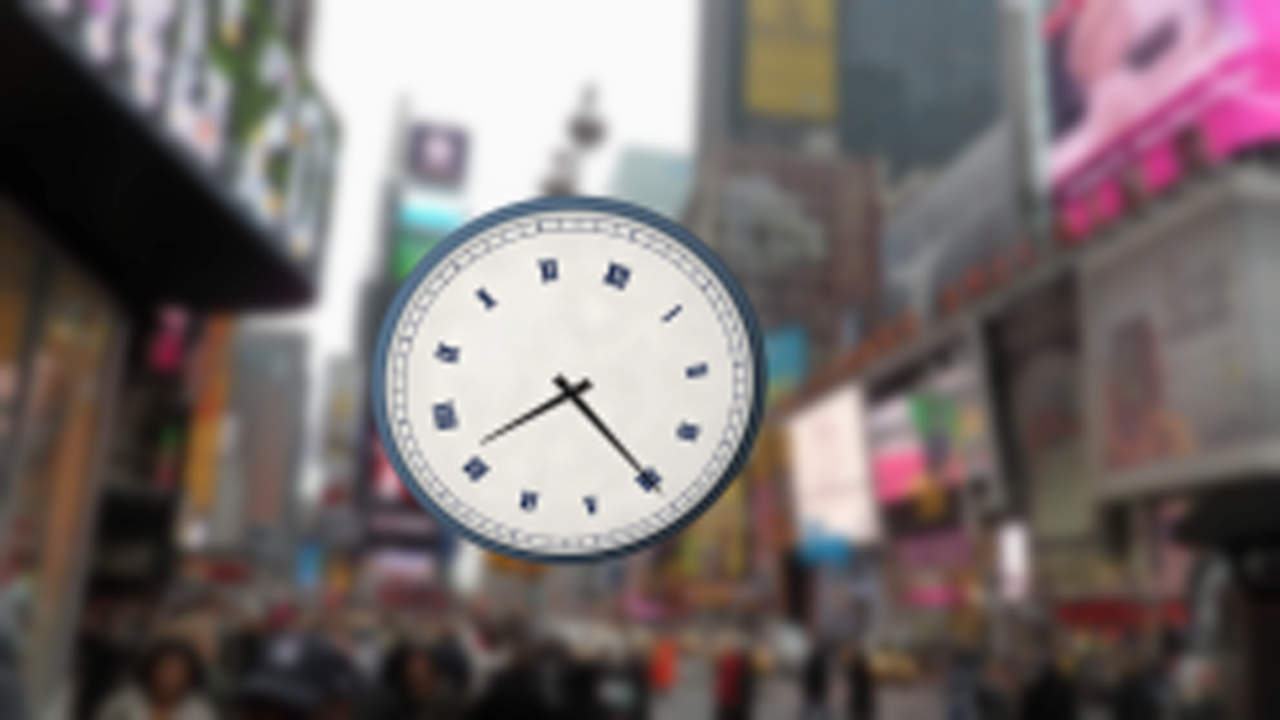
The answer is 7:20
